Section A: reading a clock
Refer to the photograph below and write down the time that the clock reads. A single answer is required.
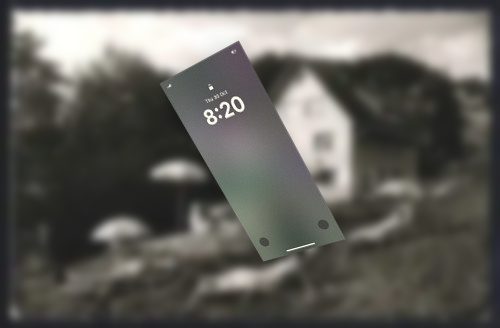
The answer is 8:20
